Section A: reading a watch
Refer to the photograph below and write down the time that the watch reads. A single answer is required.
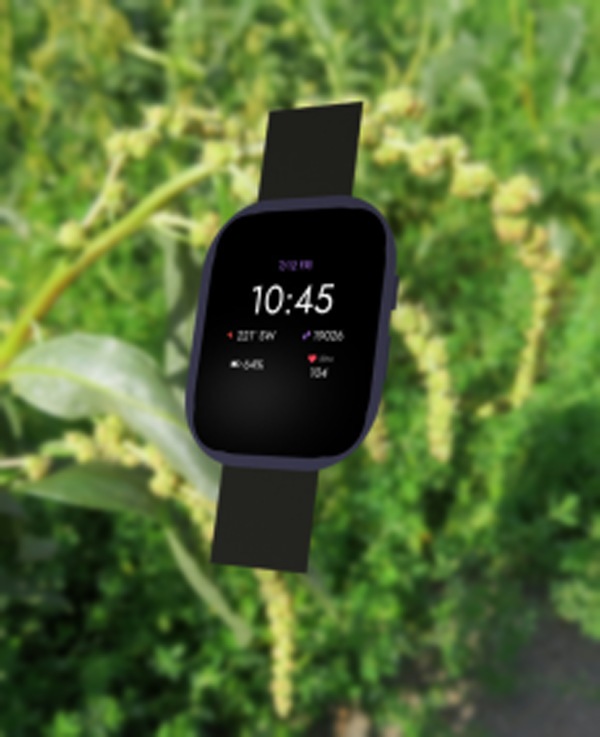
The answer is 10:45
